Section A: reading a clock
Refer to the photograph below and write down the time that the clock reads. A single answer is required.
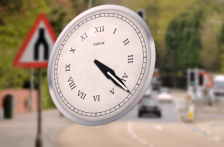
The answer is 4:22
